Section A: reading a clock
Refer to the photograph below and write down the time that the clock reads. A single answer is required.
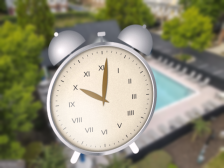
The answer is 10:01
